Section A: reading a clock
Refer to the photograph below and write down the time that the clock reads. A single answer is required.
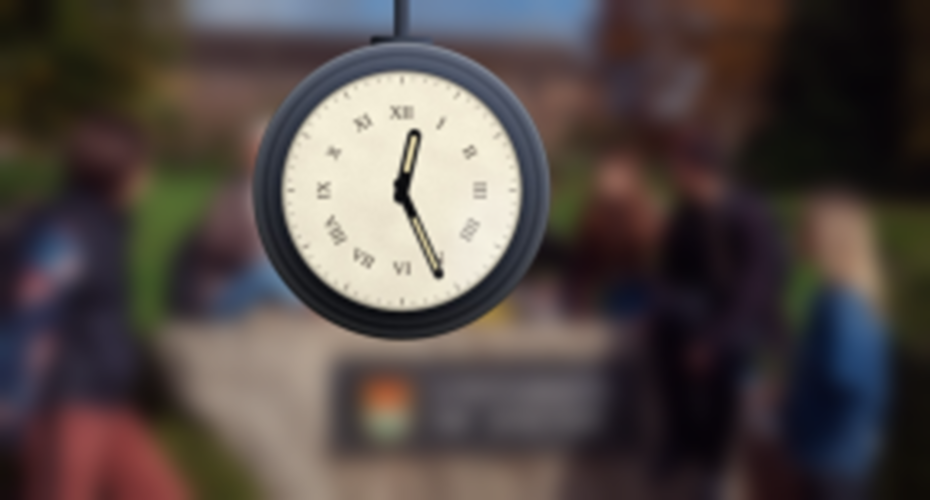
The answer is 12:26
